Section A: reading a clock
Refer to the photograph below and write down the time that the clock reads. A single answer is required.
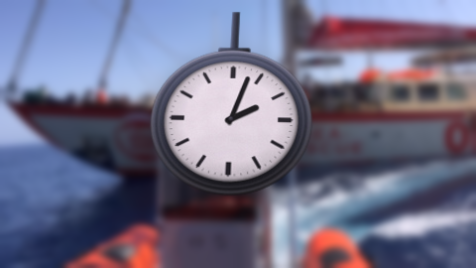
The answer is 2:03
